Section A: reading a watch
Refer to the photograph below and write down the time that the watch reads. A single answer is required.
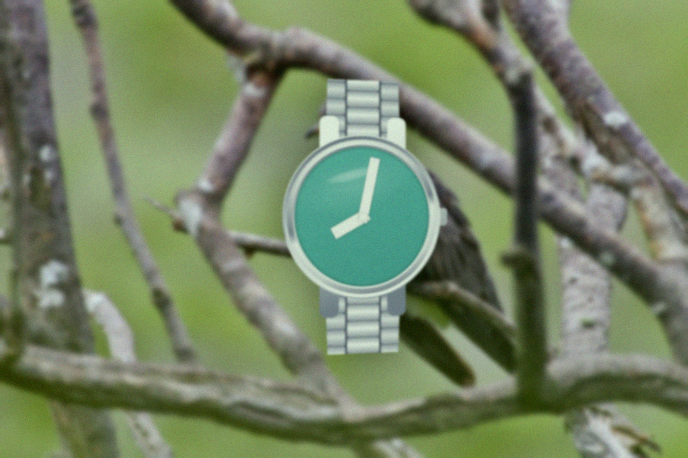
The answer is 8:02
